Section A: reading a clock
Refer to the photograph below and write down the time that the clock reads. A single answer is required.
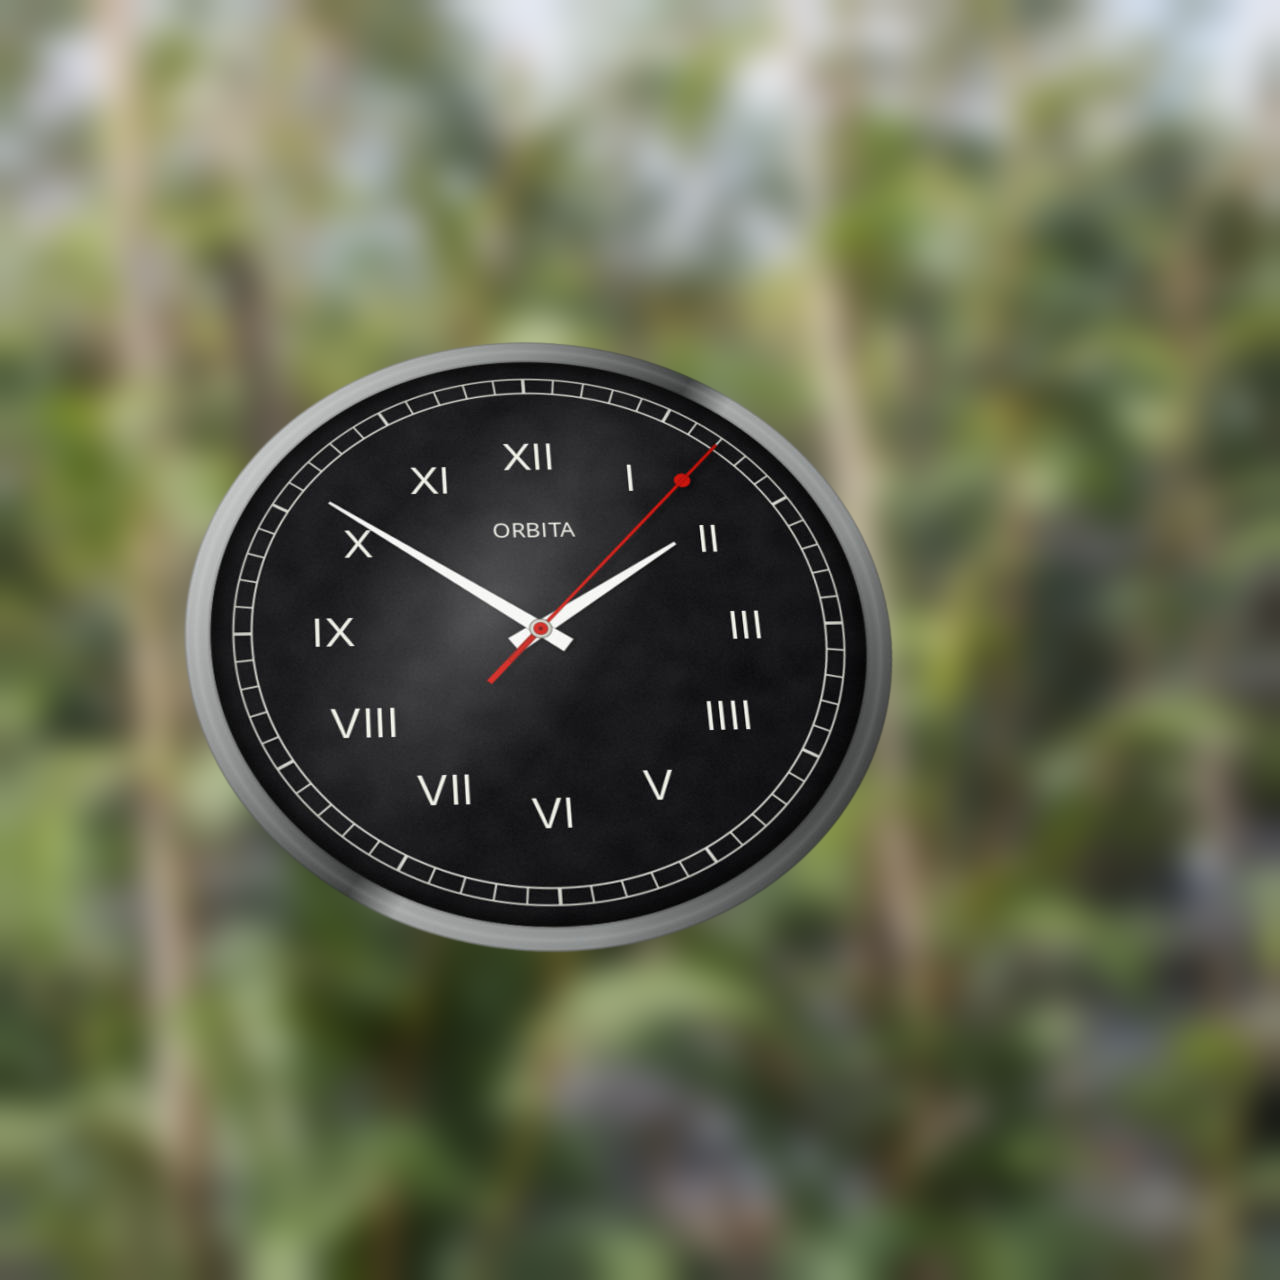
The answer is 1:51:07
